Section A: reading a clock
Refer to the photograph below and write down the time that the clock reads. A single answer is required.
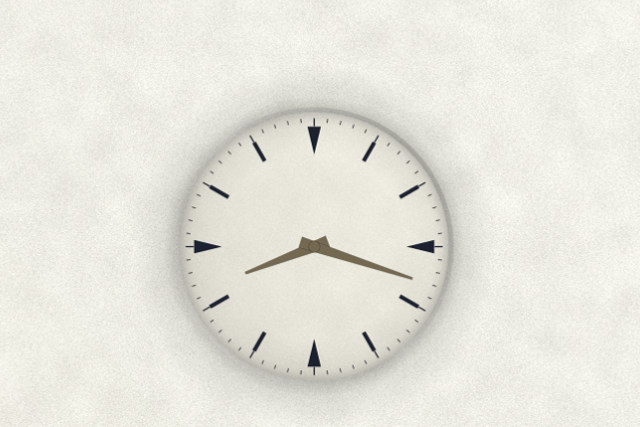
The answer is 8:18
